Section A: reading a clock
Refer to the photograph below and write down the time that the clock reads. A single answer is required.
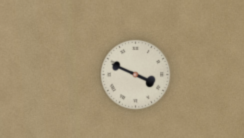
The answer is 3:49
